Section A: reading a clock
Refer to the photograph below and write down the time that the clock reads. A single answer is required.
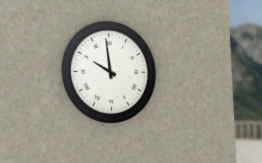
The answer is 9:59
